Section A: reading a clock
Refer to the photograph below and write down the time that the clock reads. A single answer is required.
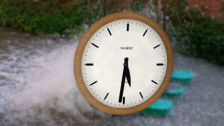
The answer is 5:31
